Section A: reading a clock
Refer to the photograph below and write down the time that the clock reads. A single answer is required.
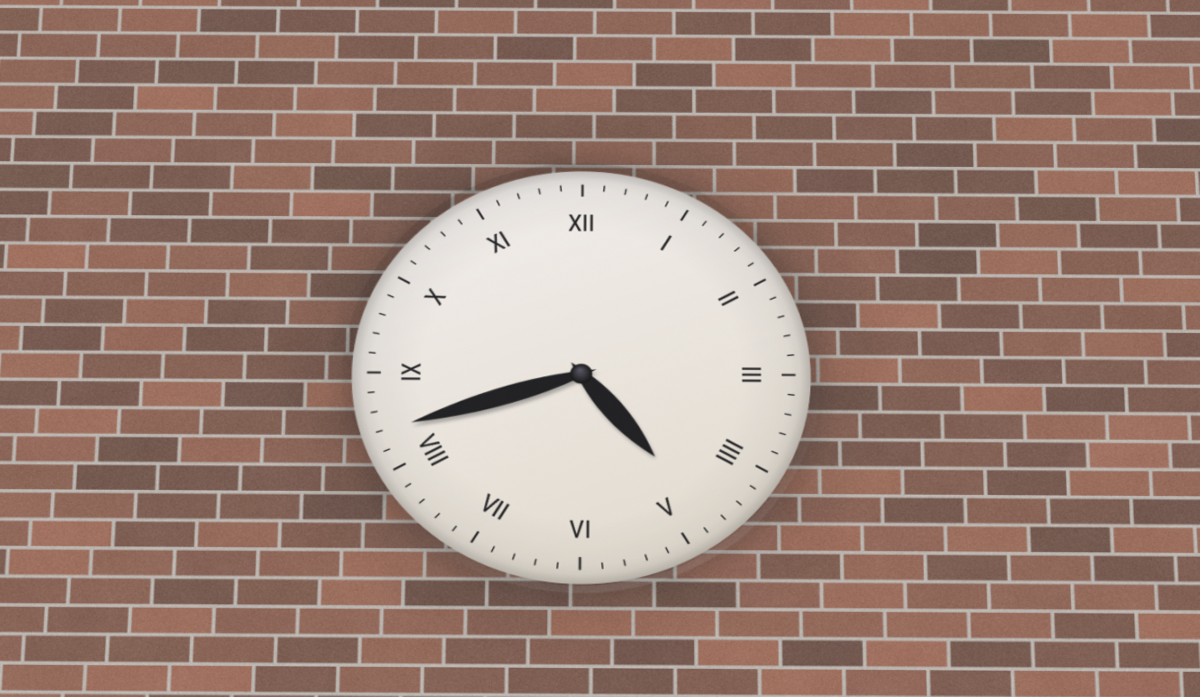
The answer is 4:42
